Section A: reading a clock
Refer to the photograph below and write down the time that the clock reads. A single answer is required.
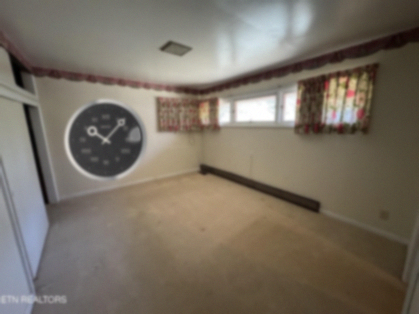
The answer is 10:07
